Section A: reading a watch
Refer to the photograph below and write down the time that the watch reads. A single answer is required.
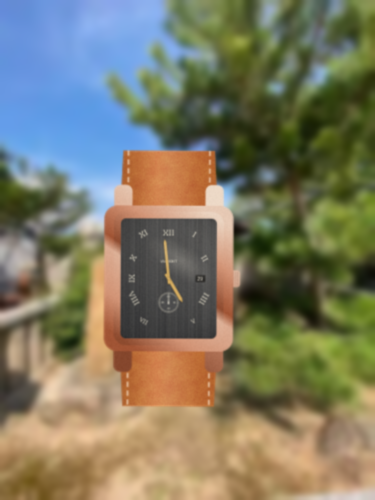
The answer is 4:59
